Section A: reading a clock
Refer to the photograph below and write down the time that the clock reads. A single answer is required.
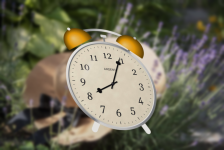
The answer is 8:04
